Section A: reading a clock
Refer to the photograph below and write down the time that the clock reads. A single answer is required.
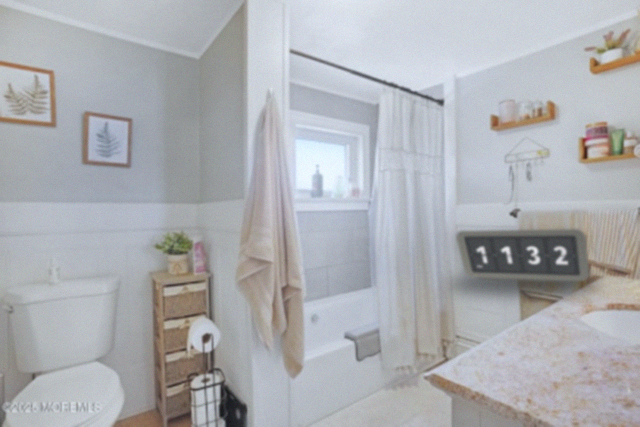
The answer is 11:32
